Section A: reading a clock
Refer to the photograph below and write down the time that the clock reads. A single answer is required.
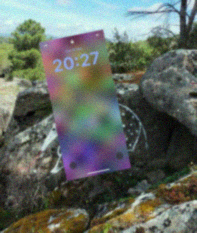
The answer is 20:27
